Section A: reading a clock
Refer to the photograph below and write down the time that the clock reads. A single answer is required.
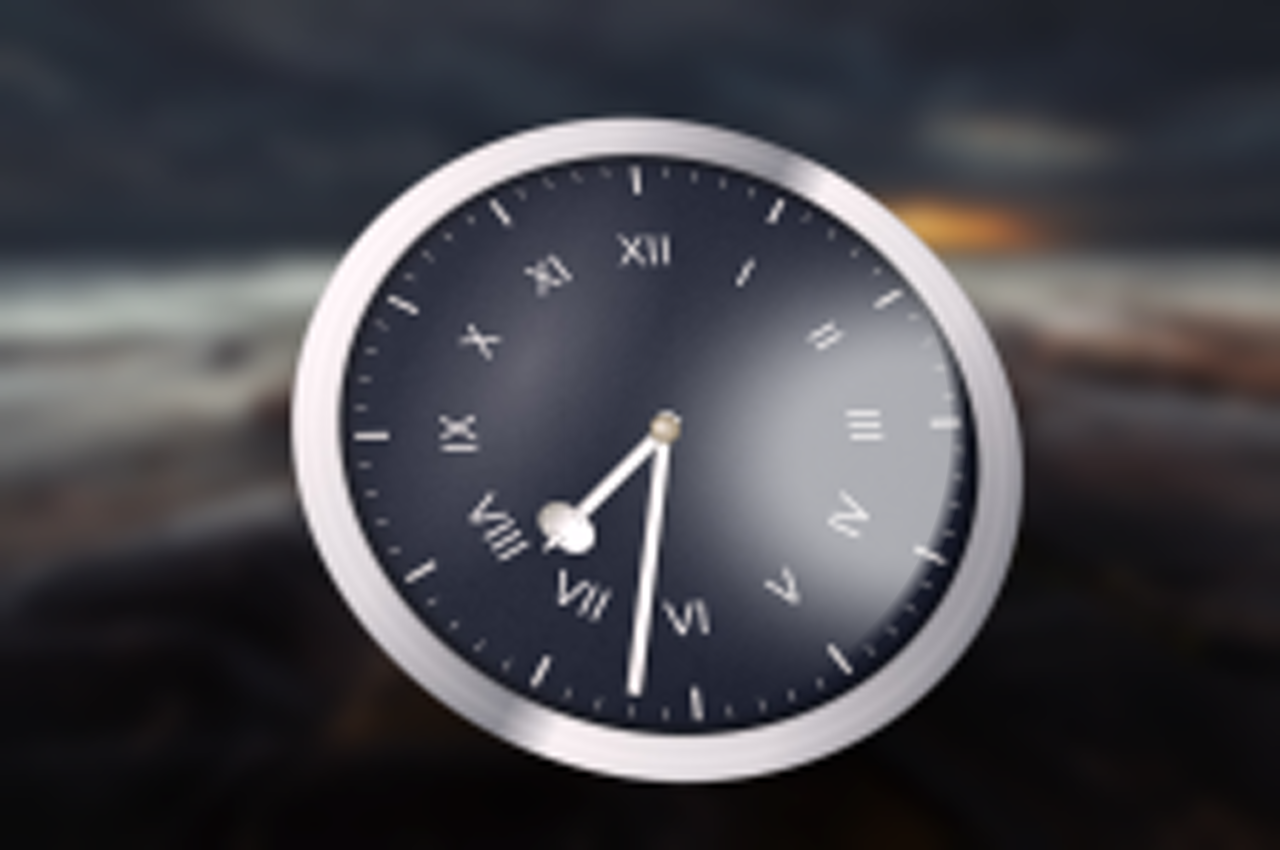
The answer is 7:32
